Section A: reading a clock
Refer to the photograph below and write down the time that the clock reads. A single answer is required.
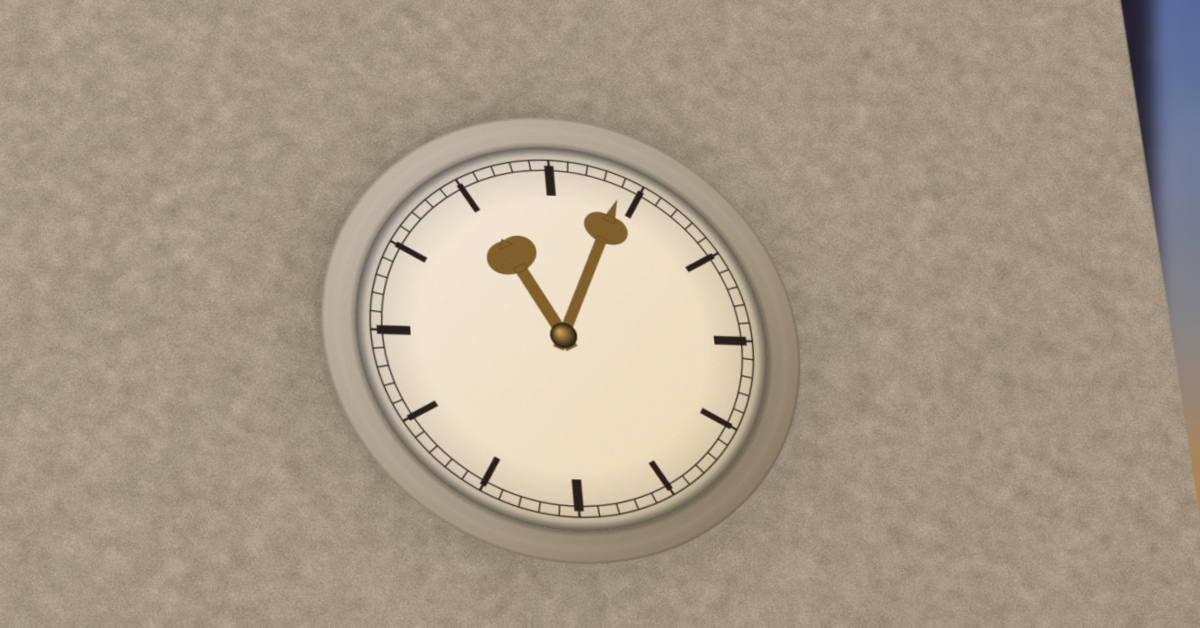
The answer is 11:04
